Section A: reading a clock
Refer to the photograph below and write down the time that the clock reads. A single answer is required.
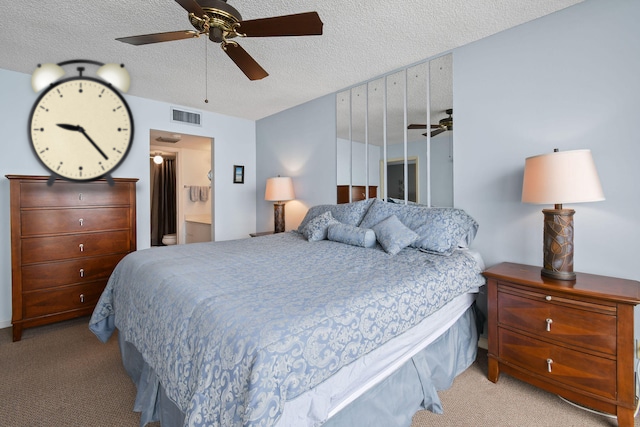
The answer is 9:23
